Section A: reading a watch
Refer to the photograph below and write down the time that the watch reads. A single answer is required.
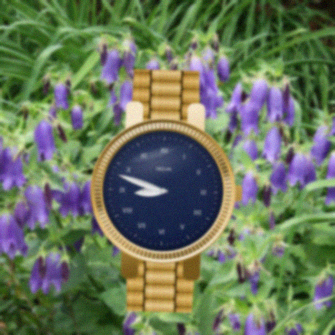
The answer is 8:48
